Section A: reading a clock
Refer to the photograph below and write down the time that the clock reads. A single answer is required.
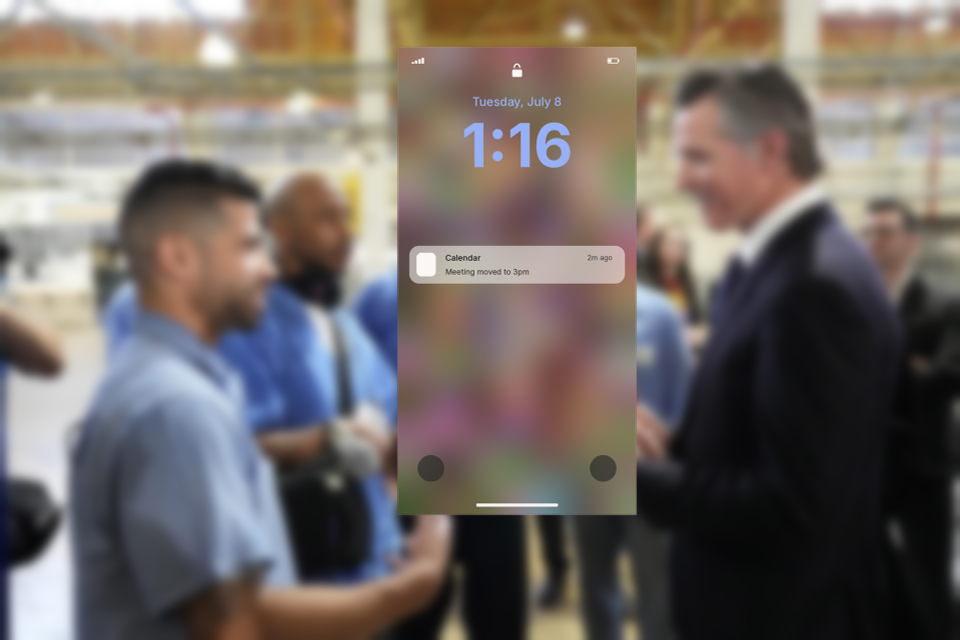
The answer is 1:16
